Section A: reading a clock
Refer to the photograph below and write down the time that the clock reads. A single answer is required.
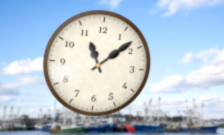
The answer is 11:08
